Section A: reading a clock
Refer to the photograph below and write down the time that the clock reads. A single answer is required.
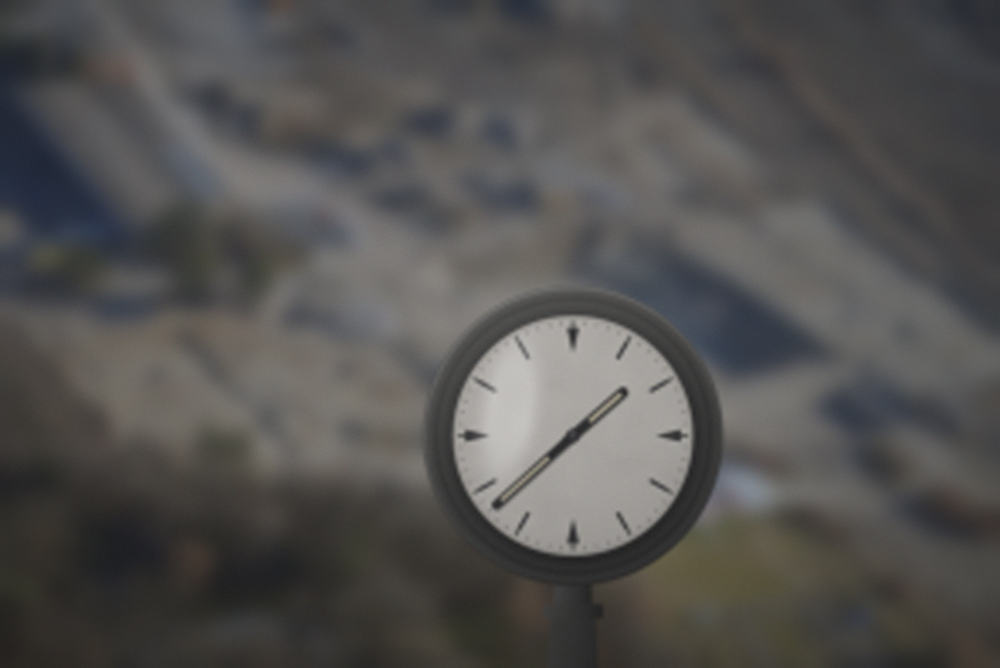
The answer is 1:38
